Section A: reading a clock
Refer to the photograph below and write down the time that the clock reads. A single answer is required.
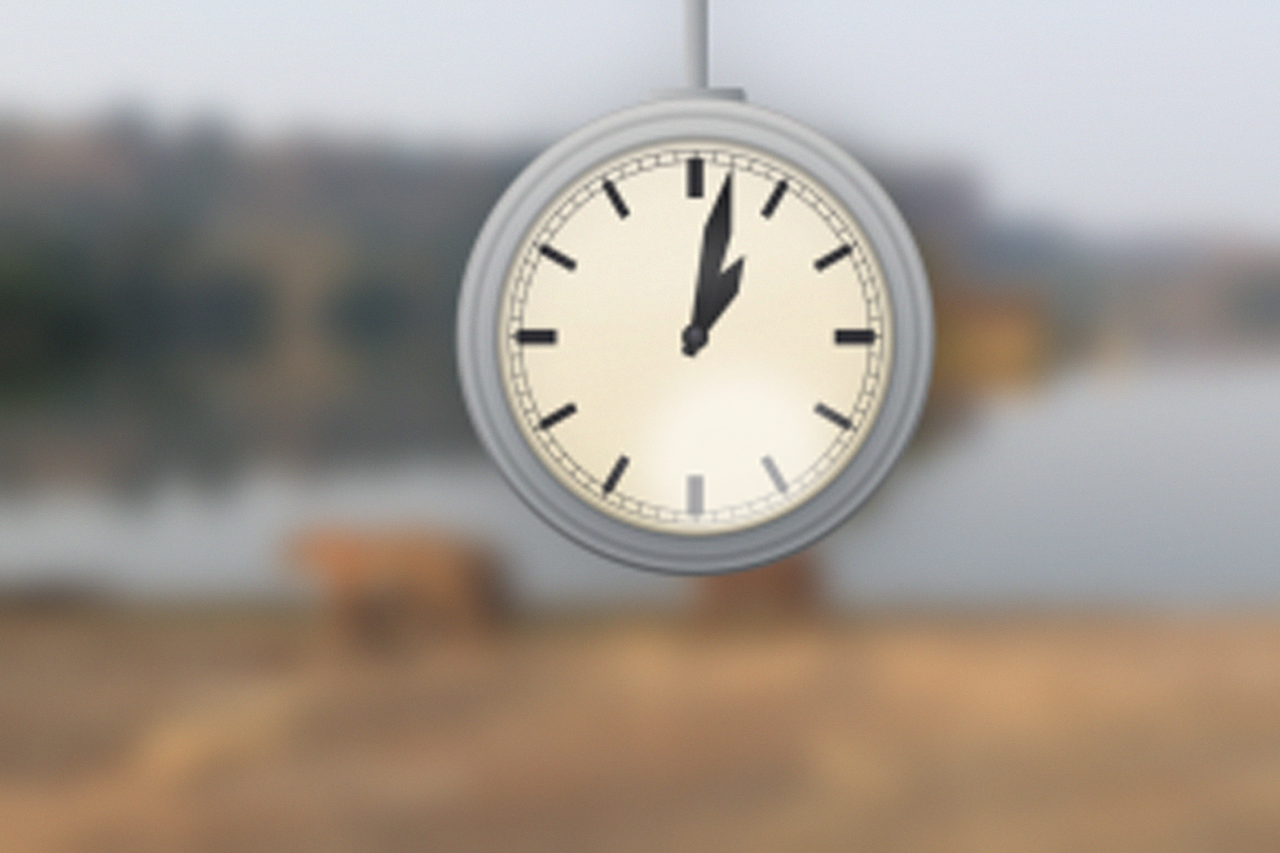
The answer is 1:02
